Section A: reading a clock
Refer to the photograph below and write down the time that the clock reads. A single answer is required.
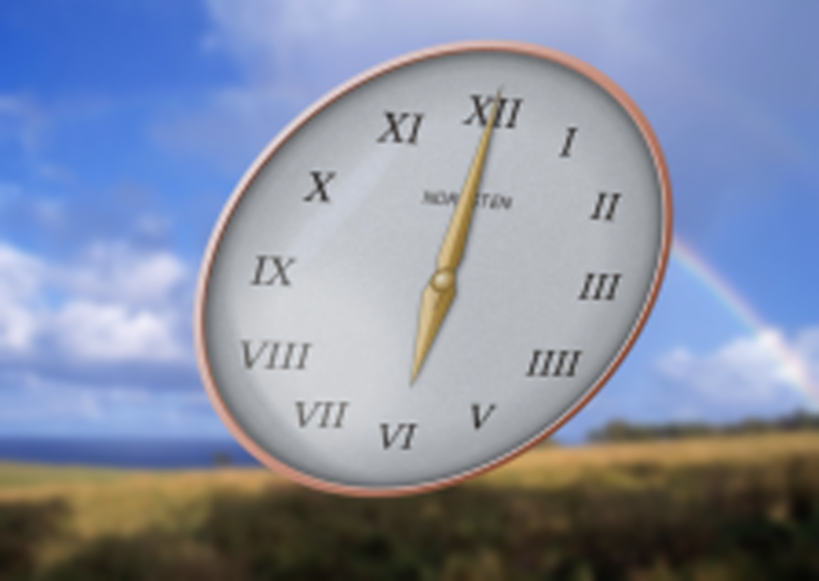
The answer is 6:00
